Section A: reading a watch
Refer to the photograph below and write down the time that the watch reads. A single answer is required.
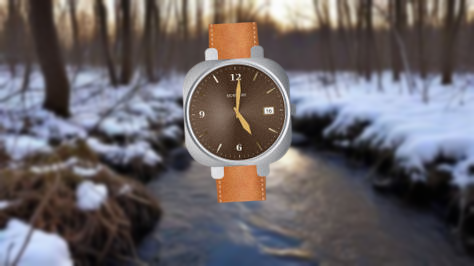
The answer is 5:01
